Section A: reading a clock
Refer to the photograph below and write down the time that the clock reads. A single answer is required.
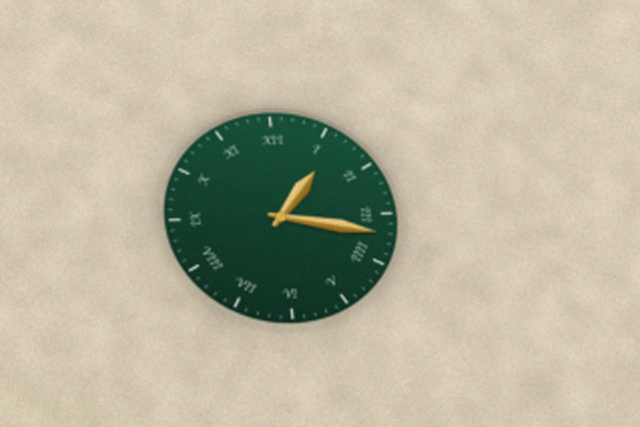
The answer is 1:17
